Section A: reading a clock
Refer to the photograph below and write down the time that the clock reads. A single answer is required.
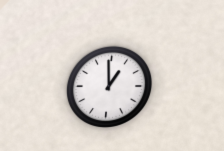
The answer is 12:59
